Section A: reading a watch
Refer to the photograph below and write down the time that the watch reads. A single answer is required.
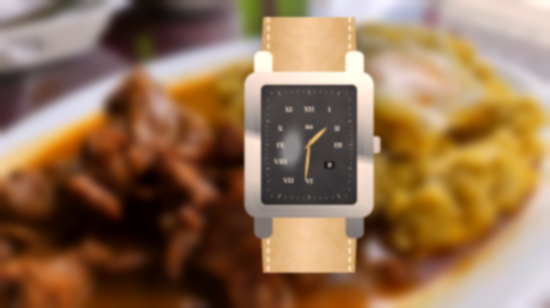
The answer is 1:31
